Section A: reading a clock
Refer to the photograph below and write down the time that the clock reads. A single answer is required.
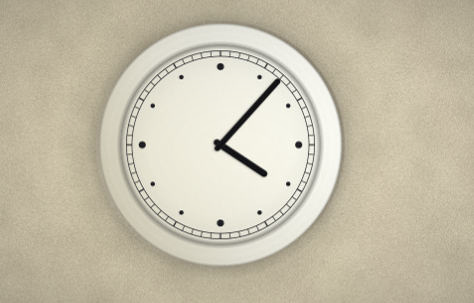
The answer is 4:07
